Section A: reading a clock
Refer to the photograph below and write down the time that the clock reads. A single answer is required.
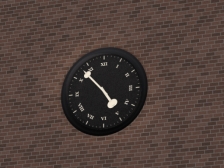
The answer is 4:53
